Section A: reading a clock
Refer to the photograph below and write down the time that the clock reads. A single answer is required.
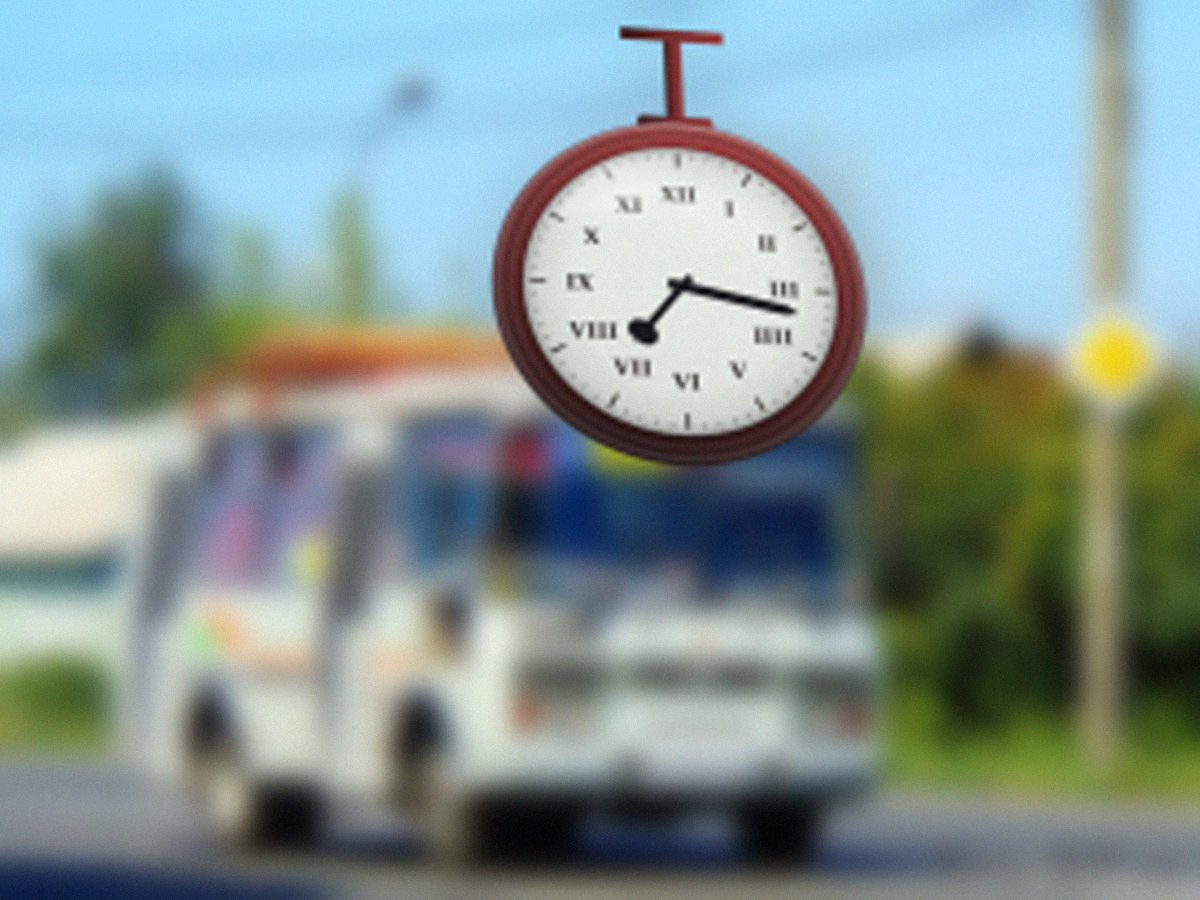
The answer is 7:17
